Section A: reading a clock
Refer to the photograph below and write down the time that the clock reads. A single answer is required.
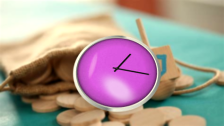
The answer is 1:17
